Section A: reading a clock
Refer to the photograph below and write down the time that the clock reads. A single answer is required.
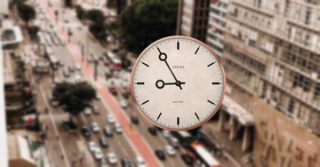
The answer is 8:55
